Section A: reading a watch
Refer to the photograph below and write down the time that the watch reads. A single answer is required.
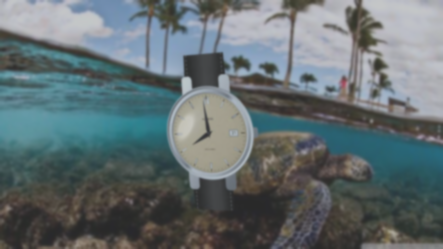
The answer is 7:59
